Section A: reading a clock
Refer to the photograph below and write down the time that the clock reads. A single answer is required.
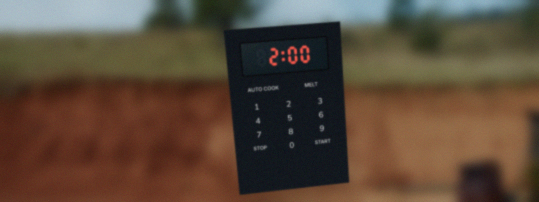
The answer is 2:00
